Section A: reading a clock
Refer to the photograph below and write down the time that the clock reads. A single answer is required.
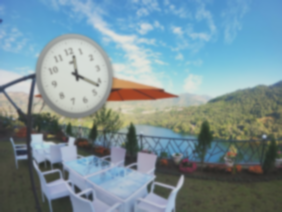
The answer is 12:22
